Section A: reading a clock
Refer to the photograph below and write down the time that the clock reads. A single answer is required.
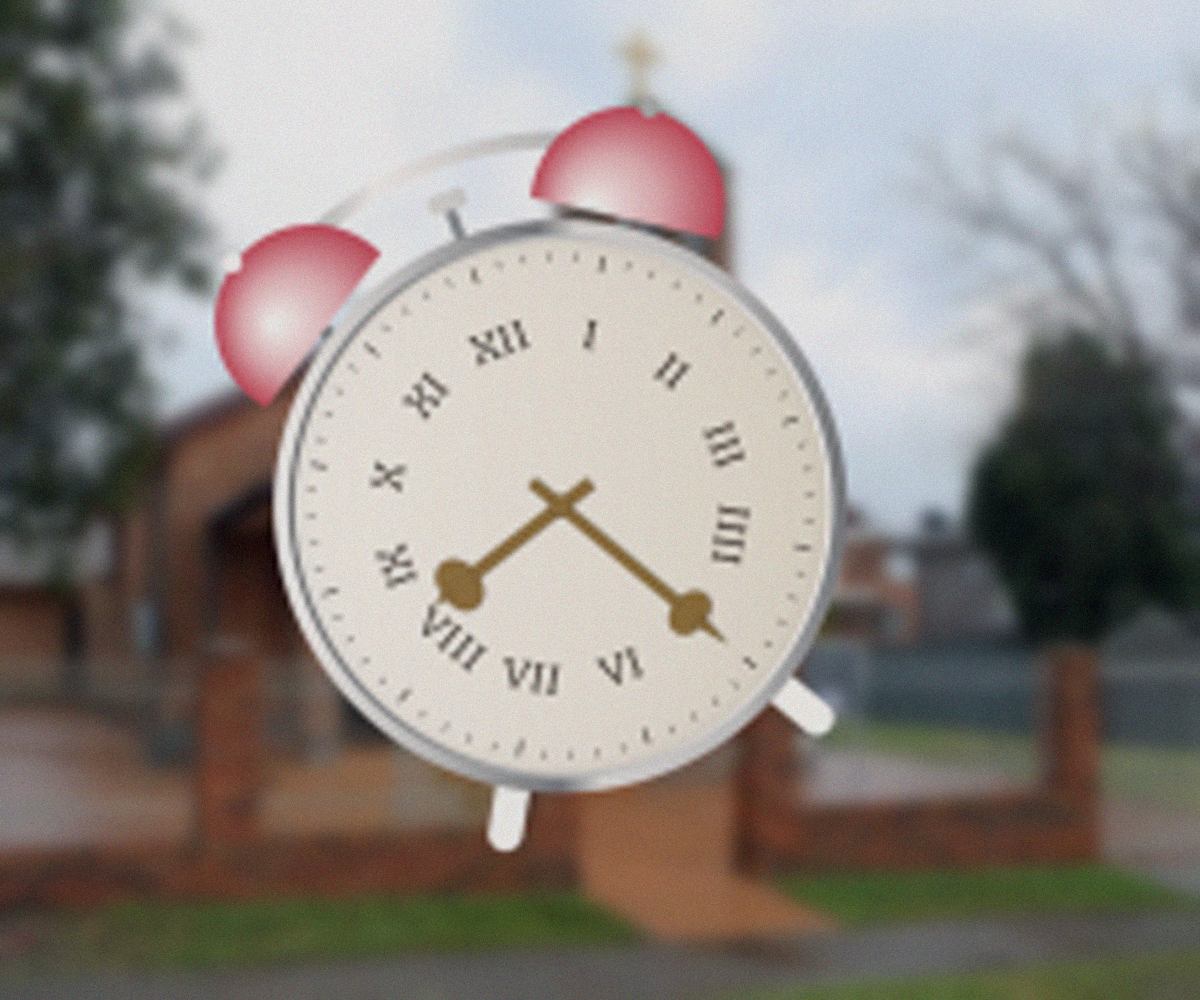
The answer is 8:25
